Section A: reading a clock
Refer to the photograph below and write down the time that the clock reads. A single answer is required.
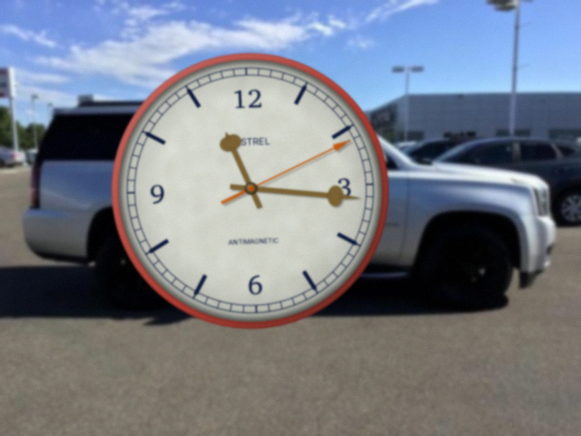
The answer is 11:16:11
